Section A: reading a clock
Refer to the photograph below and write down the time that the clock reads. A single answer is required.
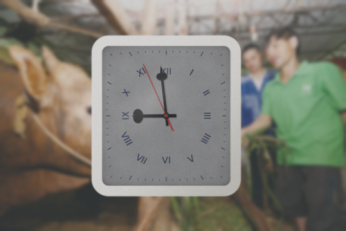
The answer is 8:58:56
